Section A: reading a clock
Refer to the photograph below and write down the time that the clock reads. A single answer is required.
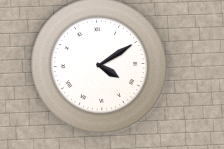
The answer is 4:10
